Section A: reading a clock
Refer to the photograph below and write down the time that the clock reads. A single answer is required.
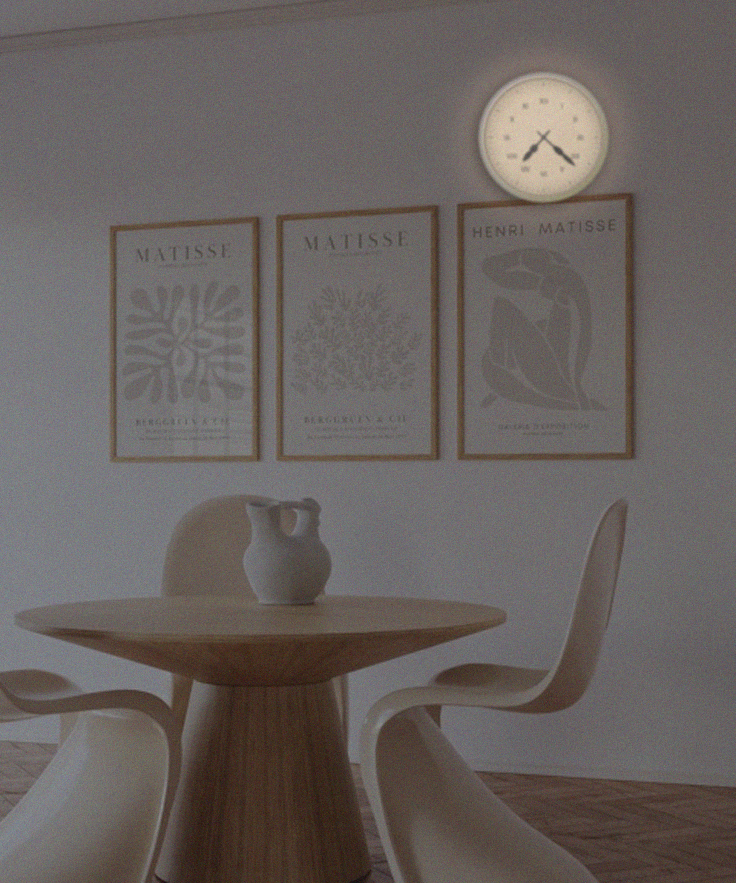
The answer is 7:22
